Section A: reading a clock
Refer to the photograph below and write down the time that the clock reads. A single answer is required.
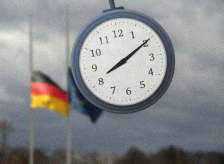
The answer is 8:10
